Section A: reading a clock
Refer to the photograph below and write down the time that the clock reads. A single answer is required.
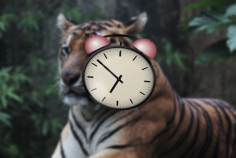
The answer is 6:52
